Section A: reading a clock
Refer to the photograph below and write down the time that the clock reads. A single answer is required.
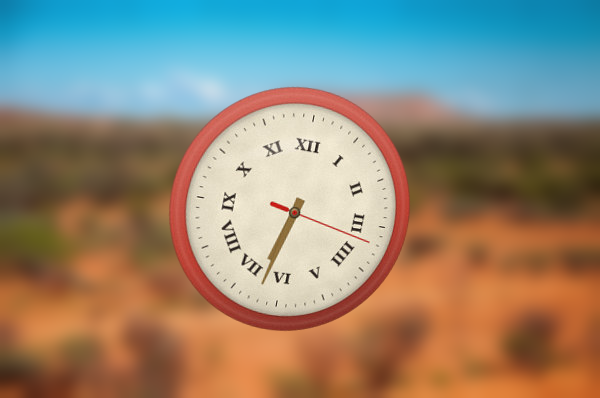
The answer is 6:32:17
